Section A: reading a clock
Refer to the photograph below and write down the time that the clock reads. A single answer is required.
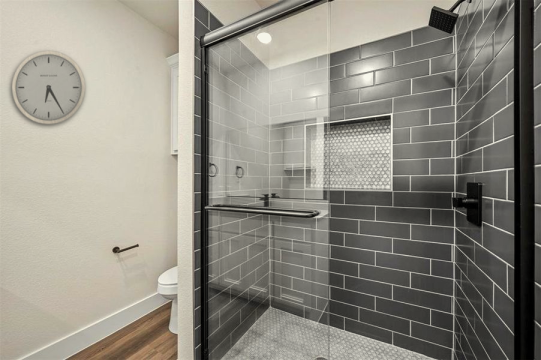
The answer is 6:25
